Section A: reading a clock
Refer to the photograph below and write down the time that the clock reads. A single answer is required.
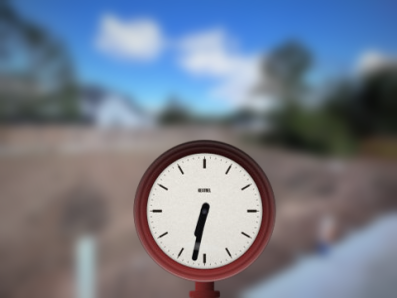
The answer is 6:32
